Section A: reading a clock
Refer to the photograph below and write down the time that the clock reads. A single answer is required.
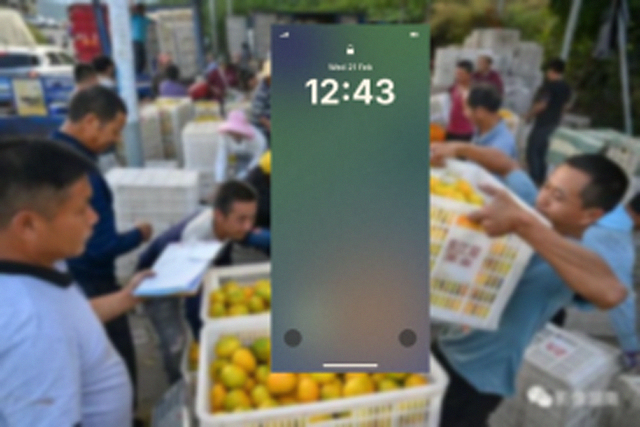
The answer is 12:43
